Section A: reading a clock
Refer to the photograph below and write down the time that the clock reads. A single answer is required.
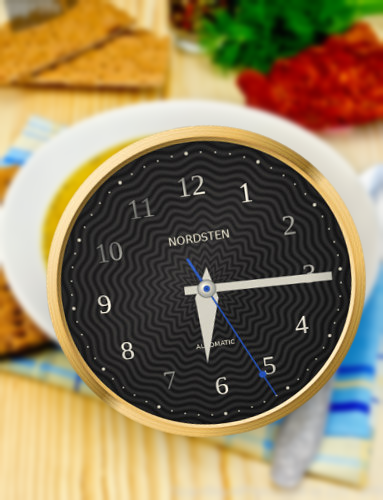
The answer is 6:15:26
